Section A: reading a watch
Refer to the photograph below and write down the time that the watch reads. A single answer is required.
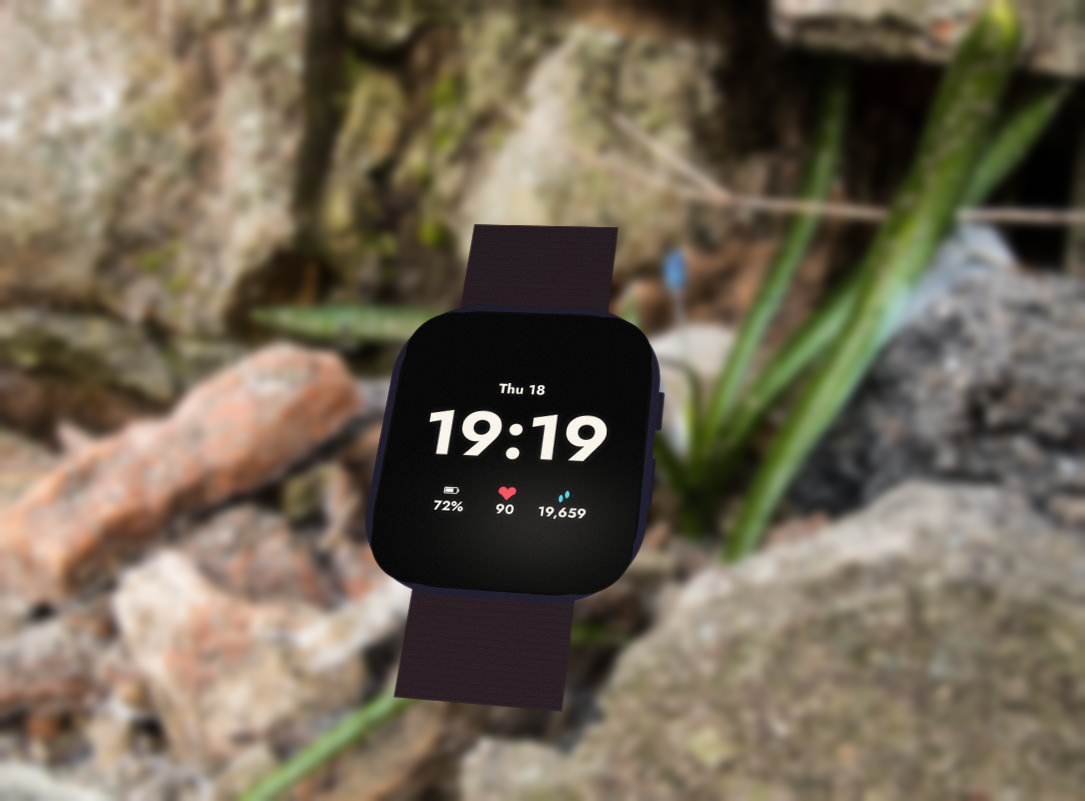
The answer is 19:19
